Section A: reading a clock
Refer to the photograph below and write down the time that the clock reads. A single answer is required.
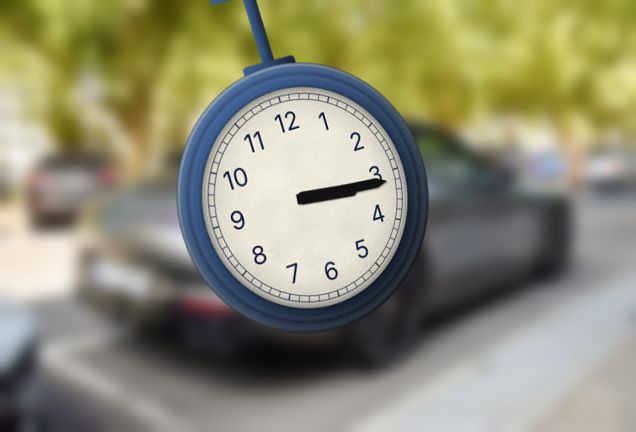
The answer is 3:16
